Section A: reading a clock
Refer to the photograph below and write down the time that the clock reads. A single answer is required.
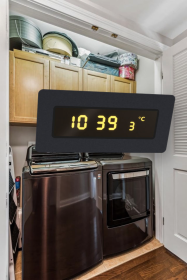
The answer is 10:39
